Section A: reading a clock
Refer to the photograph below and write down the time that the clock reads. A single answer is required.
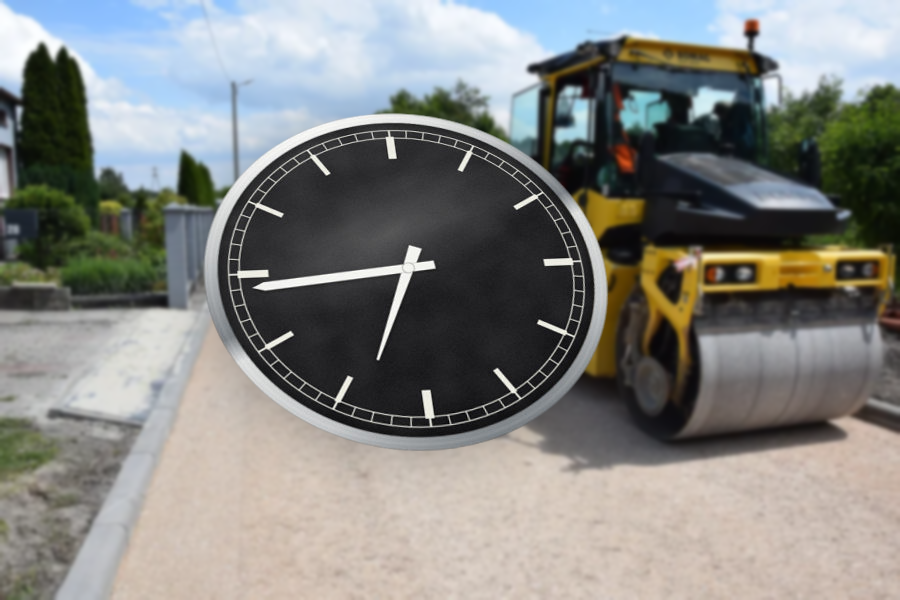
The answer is 6:44
